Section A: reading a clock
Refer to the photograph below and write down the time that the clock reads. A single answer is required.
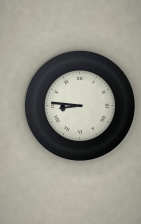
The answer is 8:46
